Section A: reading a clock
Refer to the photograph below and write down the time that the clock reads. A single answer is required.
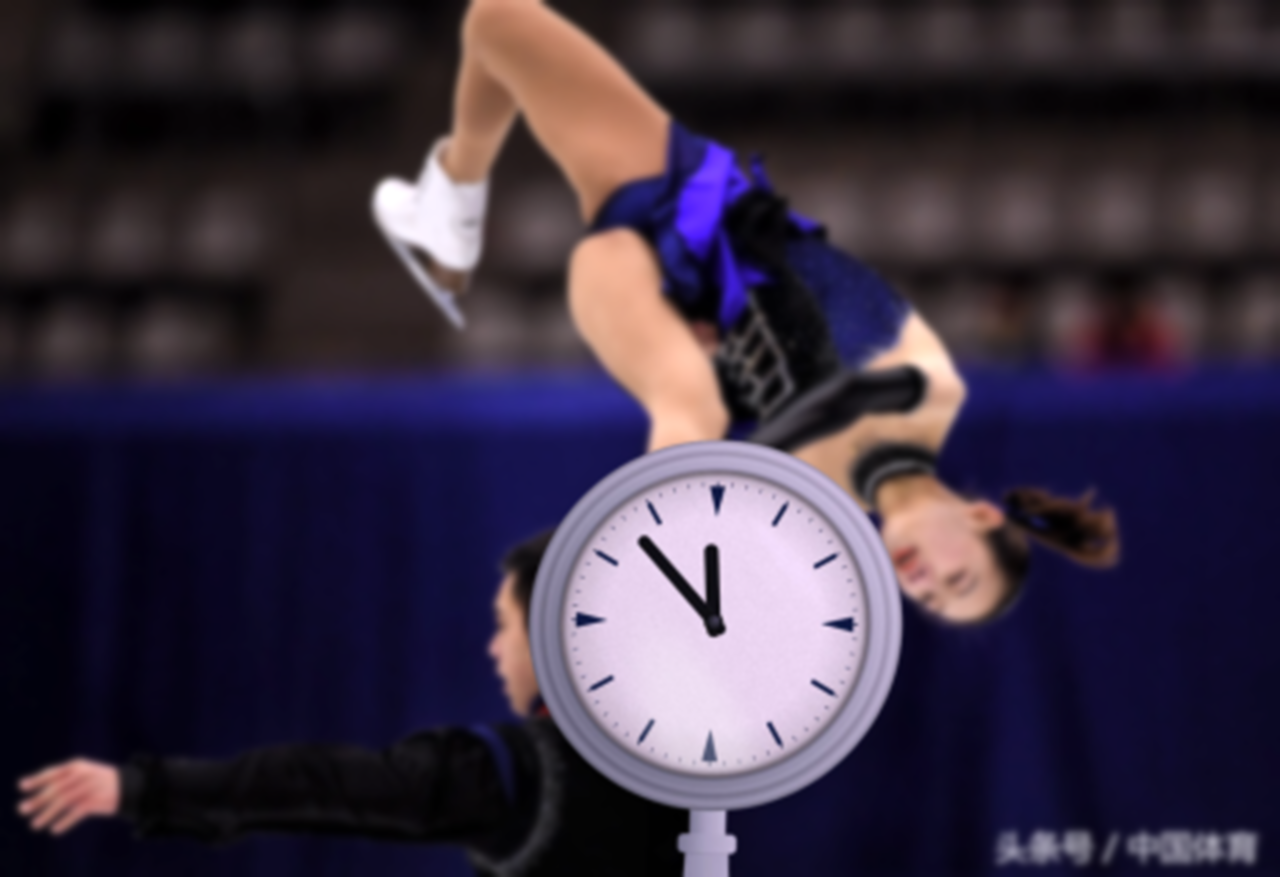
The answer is 11:53
